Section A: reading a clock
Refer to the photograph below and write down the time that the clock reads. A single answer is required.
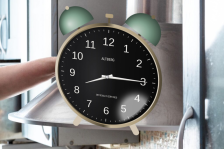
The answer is 8:15
